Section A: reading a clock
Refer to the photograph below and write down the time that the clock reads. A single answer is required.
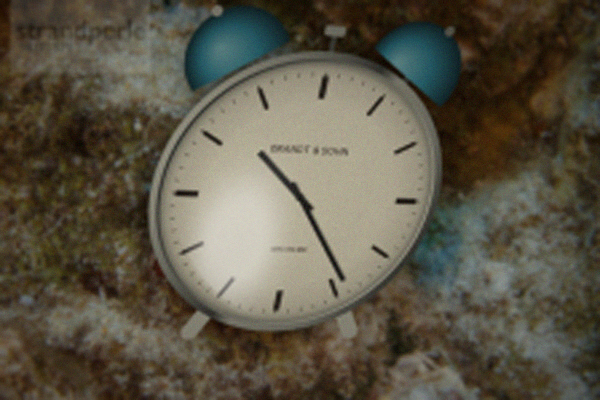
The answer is 10:24
